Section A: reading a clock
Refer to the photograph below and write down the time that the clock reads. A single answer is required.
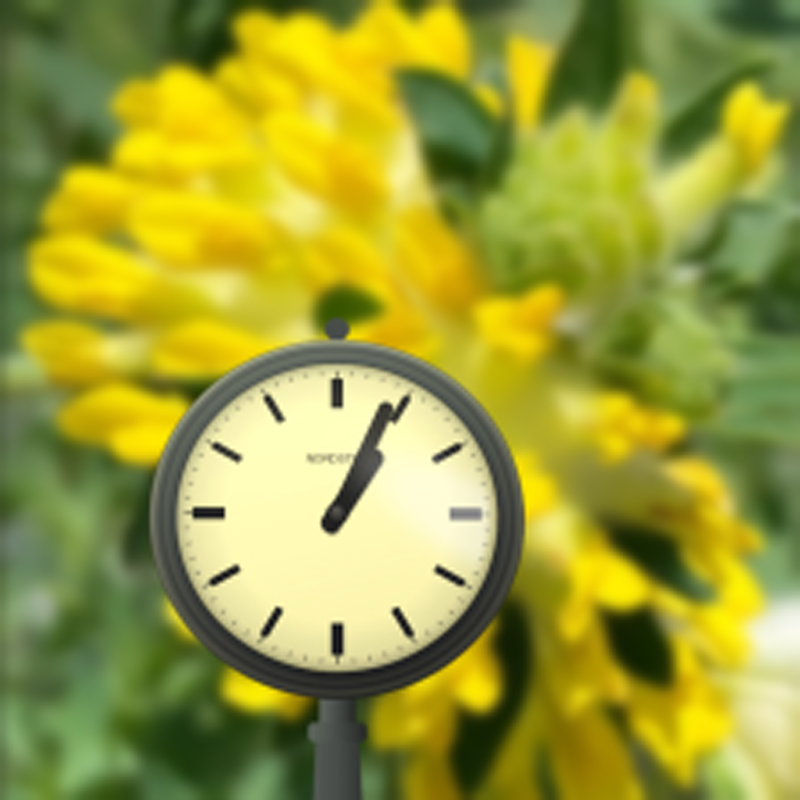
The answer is 1:04
